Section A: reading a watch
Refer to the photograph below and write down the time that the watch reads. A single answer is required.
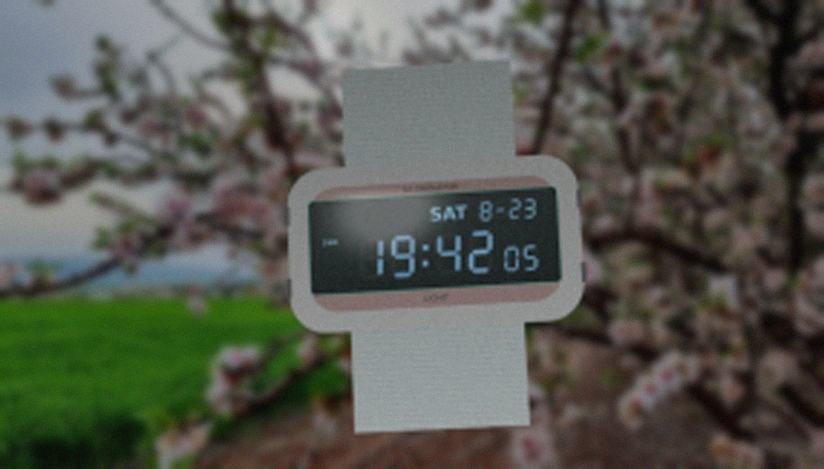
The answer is 19:42:05
